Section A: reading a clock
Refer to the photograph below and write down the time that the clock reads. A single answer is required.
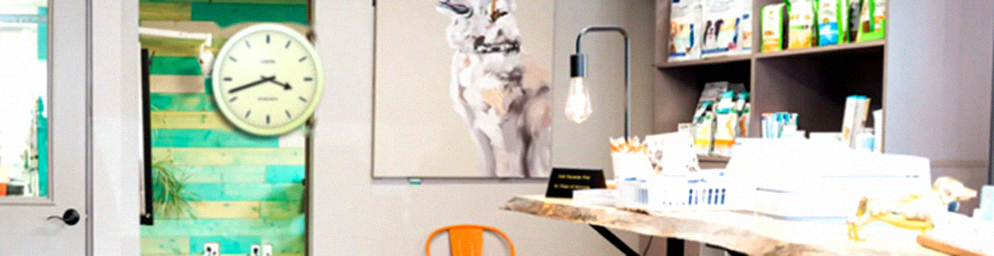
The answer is 3:42
